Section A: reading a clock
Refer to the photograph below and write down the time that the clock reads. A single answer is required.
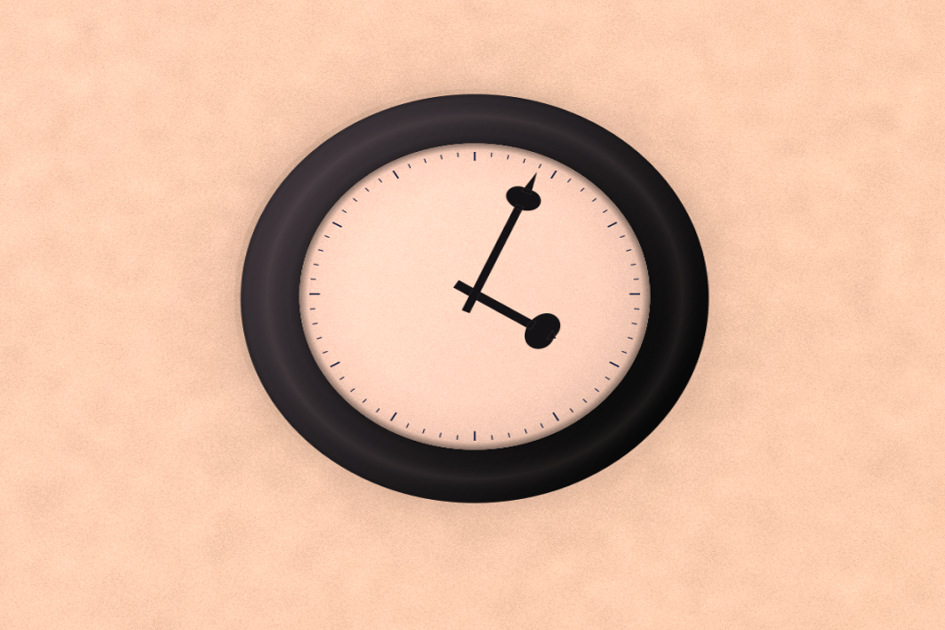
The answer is 4:04
